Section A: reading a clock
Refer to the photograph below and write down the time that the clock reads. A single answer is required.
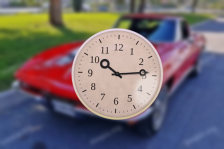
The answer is 10:14
